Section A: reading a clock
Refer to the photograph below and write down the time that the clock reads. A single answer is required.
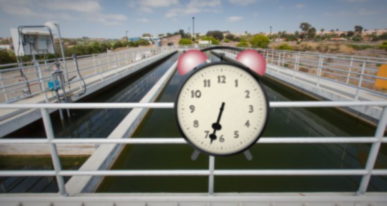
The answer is 6:33
